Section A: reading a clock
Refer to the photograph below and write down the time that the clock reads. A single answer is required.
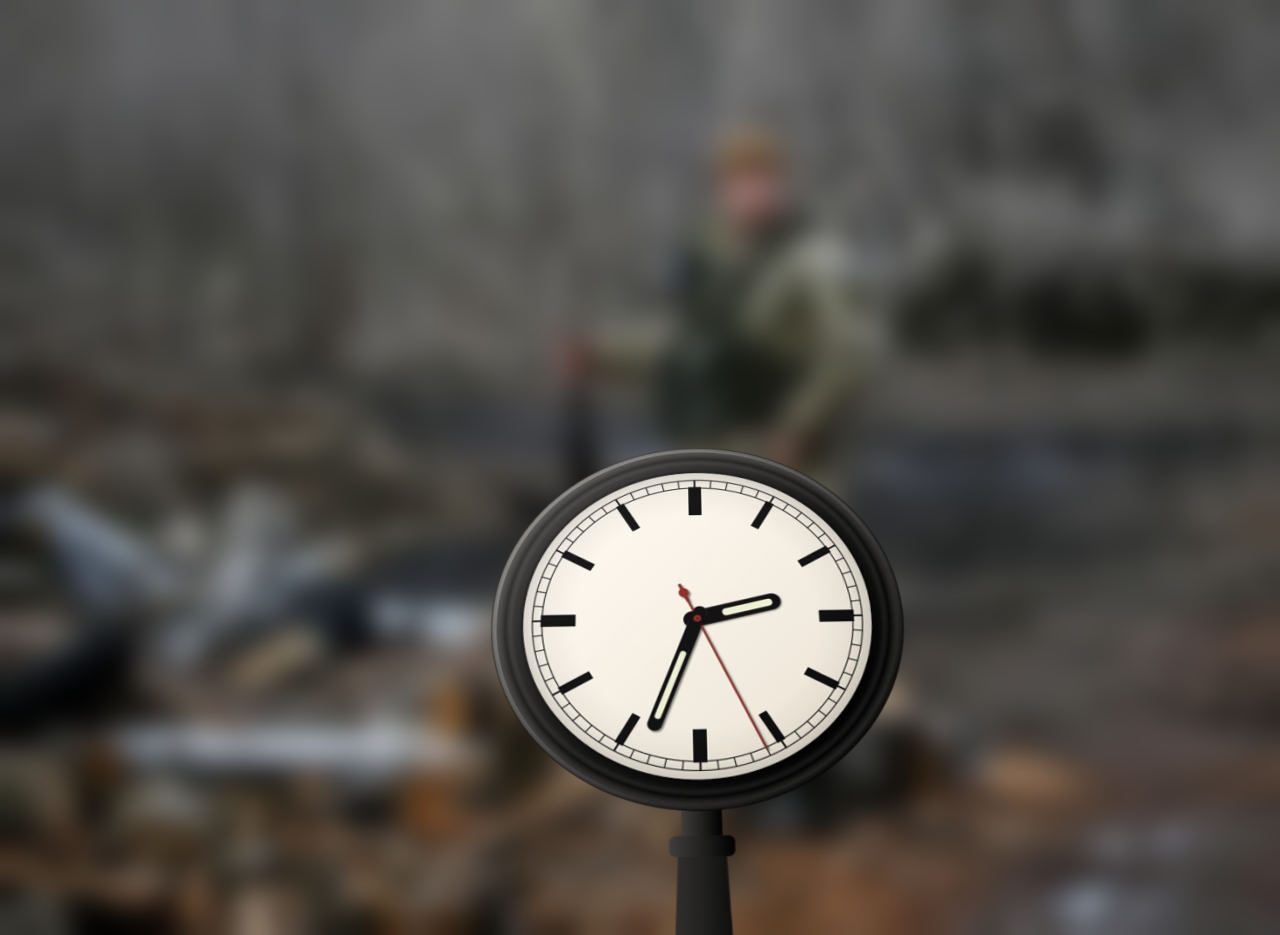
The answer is 2:33:26
